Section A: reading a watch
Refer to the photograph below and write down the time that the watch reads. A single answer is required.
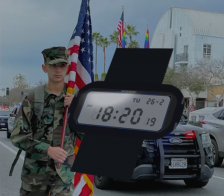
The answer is 18:20:19
